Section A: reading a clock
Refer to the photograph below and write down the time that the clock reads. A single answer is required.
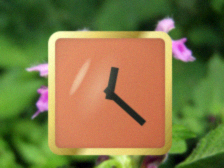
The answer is 12:22
